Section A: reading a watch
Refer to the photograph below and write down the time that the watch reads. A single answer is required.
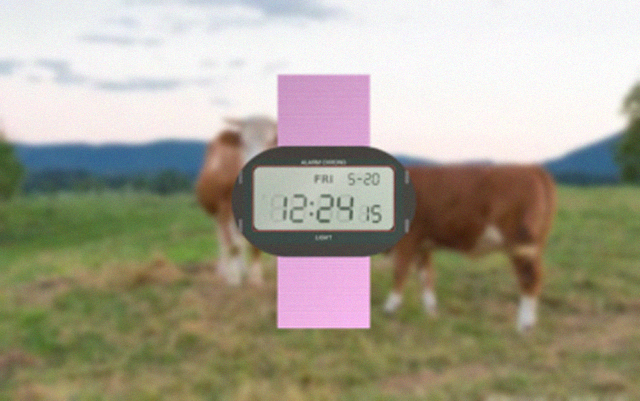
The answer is 12:24:15
